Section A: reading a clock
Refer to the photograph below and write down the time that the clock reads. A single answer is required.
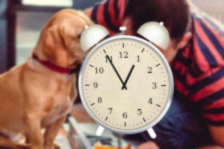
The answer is 12:55
